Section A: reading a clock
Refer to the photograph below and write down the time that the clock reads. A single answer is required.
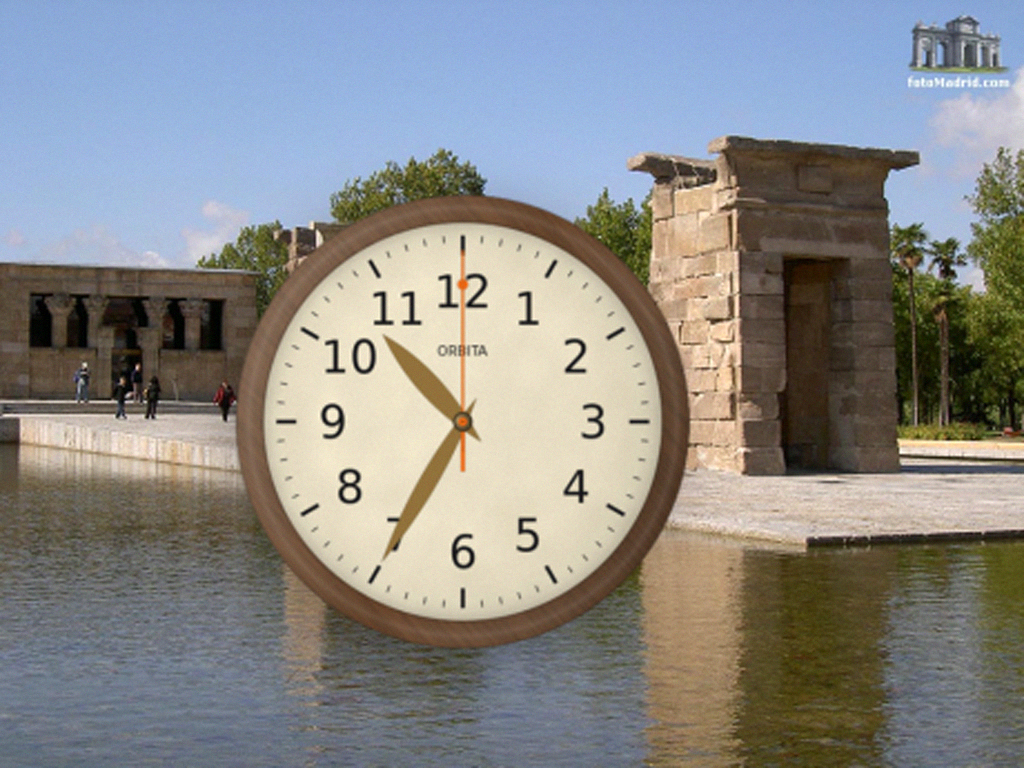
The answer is 10:35:00
